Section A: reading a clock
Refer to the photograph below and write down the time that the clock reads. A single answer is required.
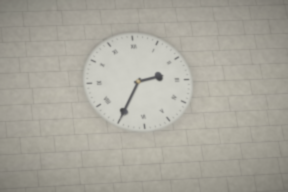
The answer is 2:35
